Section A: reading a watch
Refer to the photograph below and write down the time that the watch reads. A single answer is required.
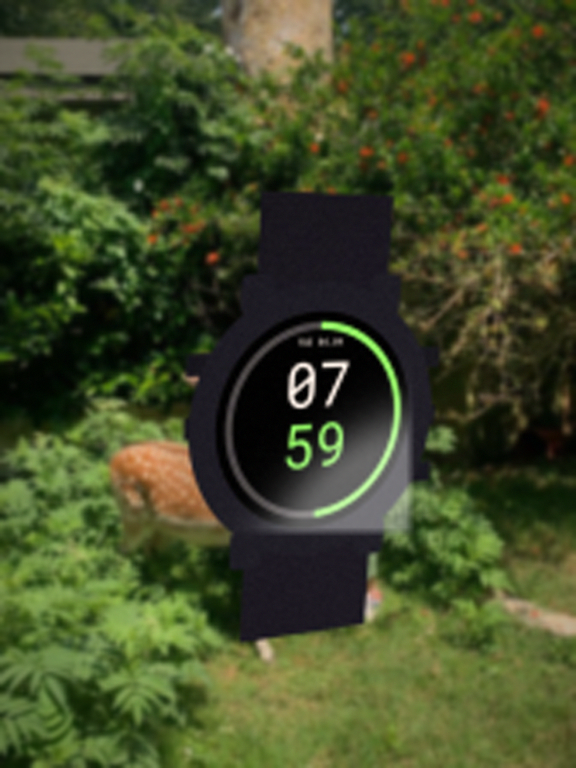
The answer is 7:59
